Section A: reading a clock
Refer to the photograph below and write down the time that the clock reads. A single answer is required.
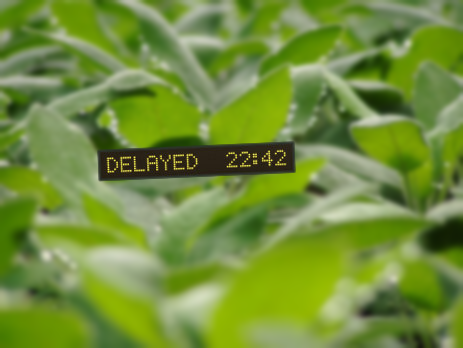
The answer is 22:42
